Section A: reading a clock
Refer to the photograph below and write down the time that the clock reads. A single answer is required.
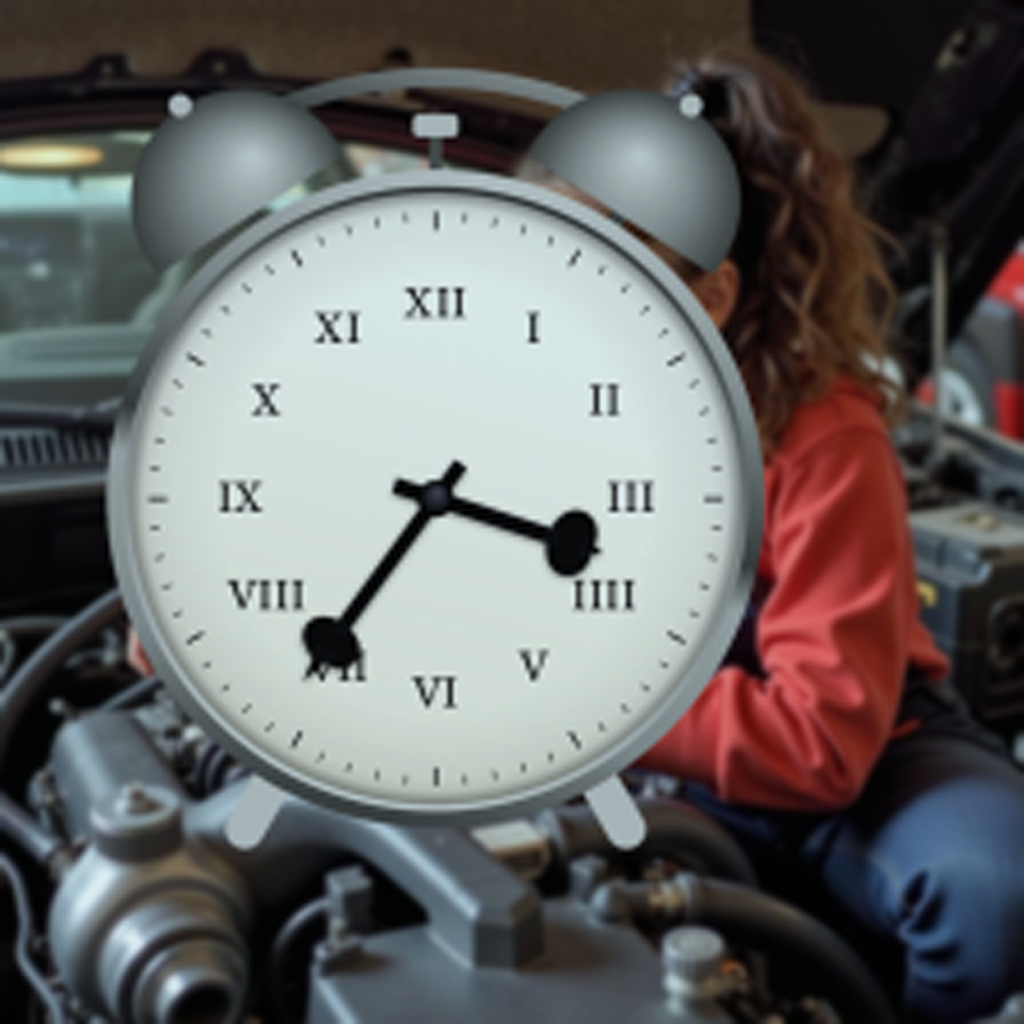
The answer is 3:36
